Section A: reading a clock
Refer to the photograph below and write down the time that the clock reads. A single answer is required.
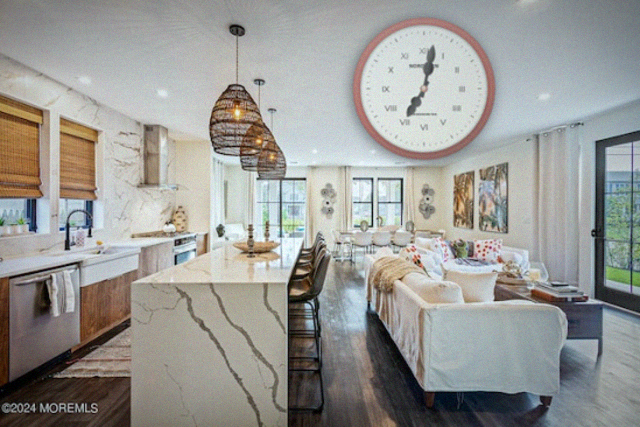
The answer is 7:02
